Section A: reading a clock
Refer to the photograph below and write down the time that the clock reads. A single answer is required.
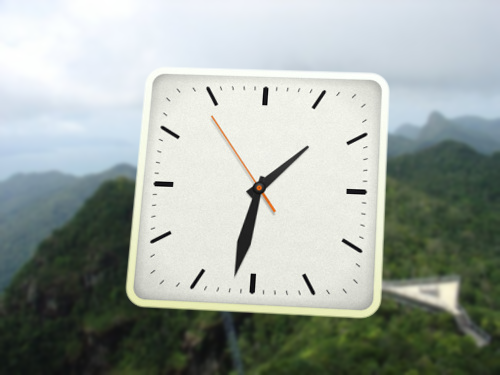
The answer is 1:31:54
